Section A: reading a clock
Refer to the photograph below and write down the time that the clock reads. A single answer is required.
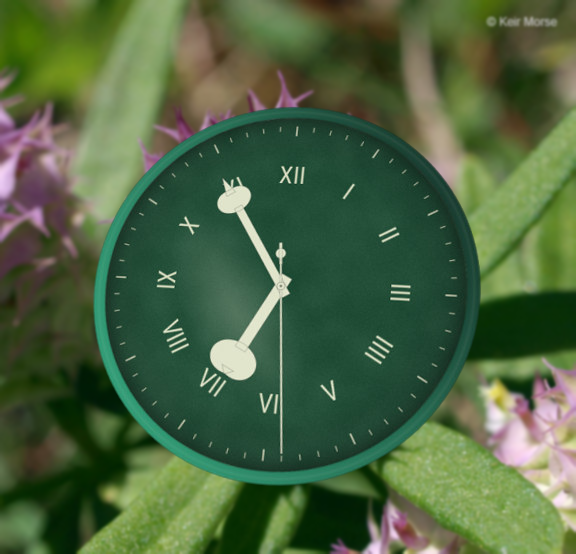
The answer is 6:54:29
